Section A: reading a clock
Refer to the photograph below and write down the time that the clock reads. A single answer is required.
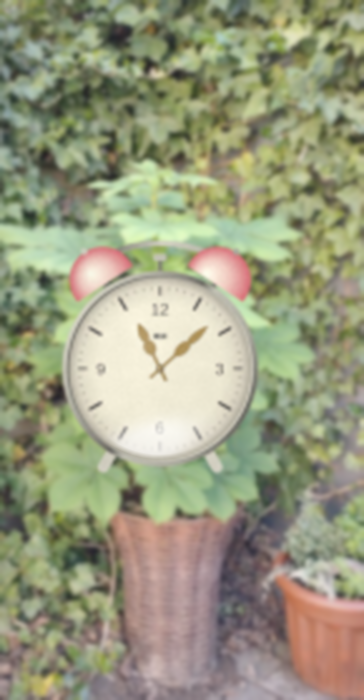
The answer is 11:08
